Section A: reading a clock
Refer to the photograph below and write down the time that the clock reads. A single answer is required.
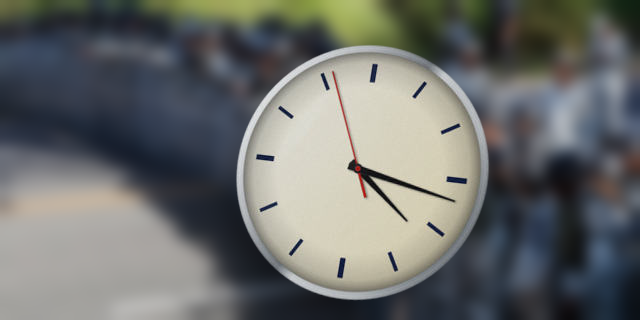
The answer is 4:16:56
